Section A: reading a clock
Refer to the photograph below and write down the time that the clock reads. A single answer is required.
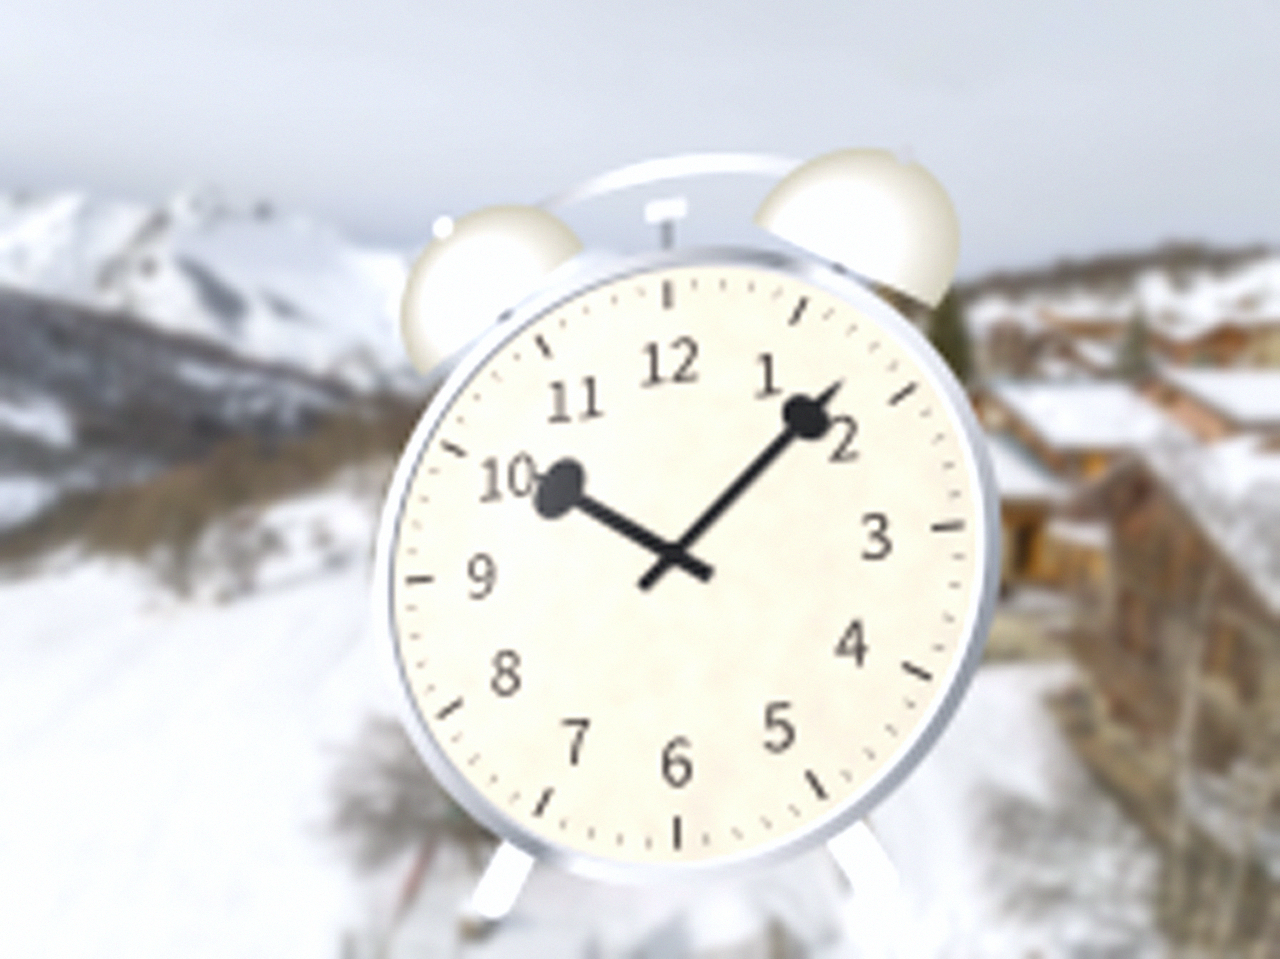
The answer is 10:08
